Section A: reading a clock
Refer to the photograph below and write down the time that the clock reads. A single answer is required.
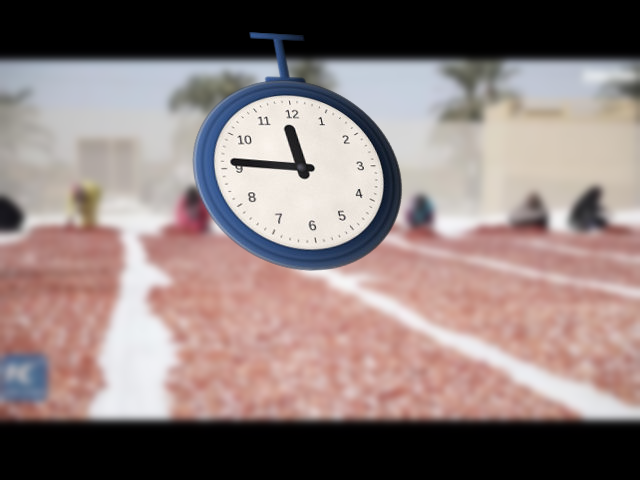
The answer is 11:46
